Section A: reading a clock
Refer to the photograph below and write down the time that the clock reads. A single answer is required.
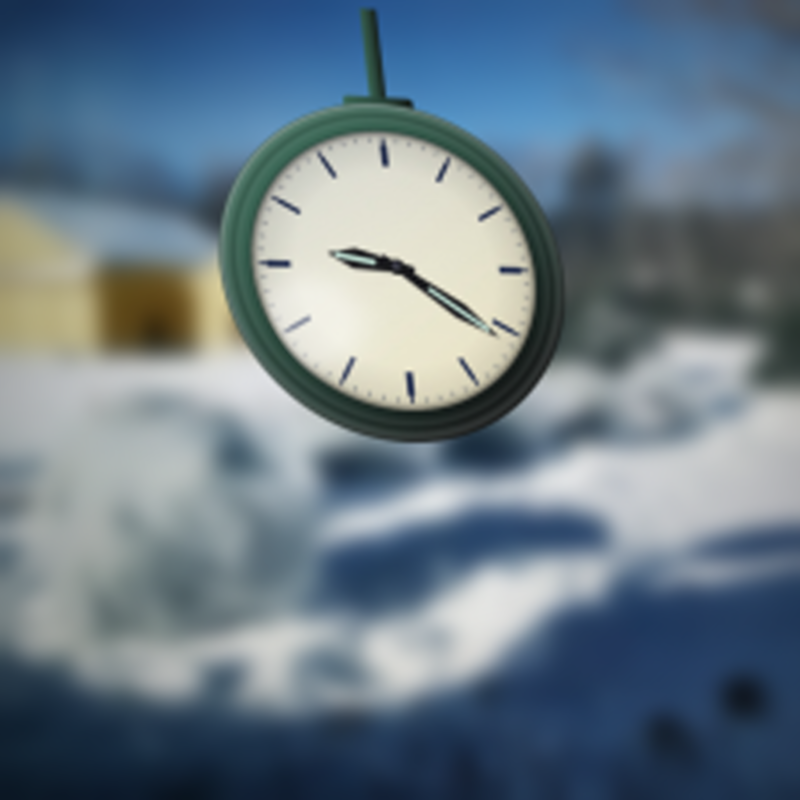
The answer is 9:21
